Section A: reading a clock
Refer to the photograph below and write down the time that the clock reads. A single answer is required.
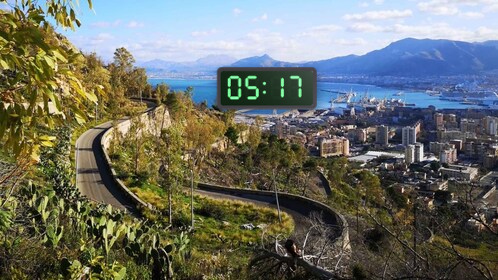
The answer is 5:17
